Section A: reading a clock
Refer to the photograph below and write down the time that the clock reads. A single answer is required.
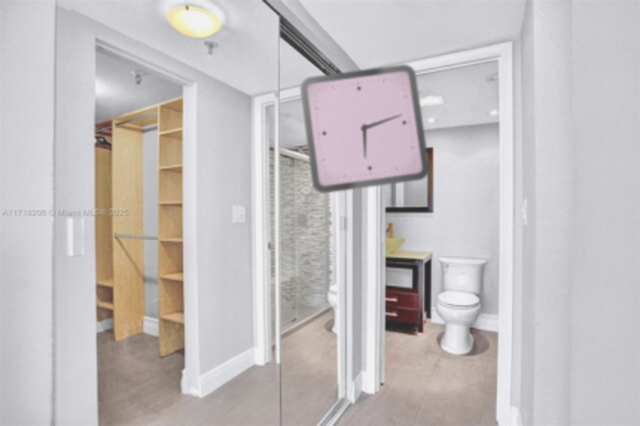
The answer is 6:13
